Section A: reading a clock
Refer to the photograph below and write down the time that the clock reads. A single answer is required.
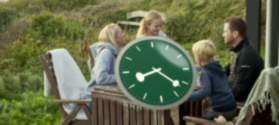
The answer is 8:22
